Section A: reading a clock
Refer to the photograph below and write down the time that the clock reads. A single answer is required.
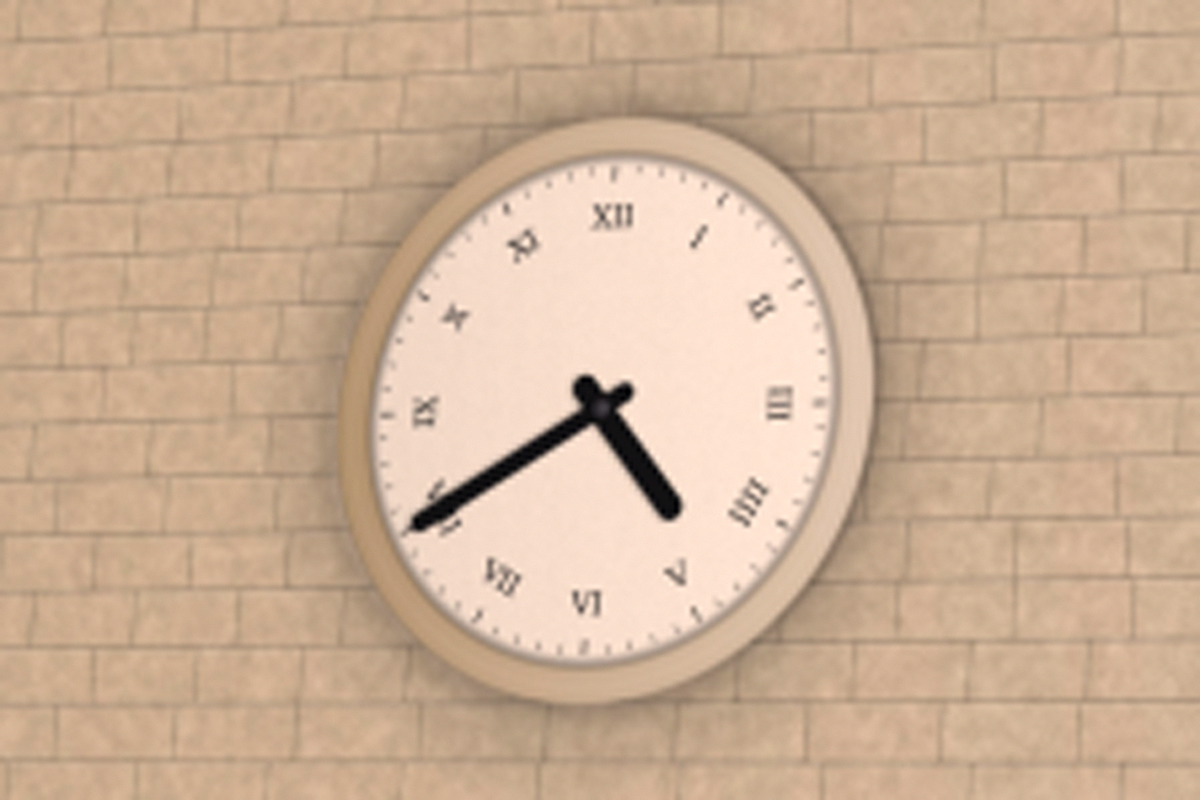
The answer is 4:40
